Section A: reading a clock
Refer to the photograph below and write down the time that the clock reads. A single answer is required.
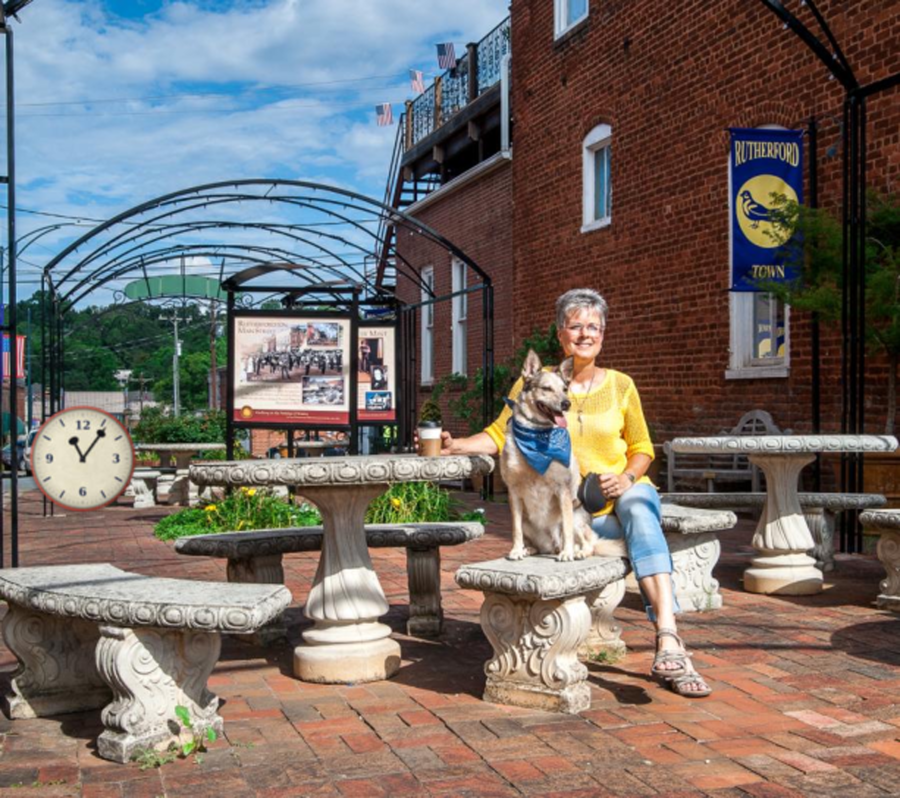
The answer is 11:06
